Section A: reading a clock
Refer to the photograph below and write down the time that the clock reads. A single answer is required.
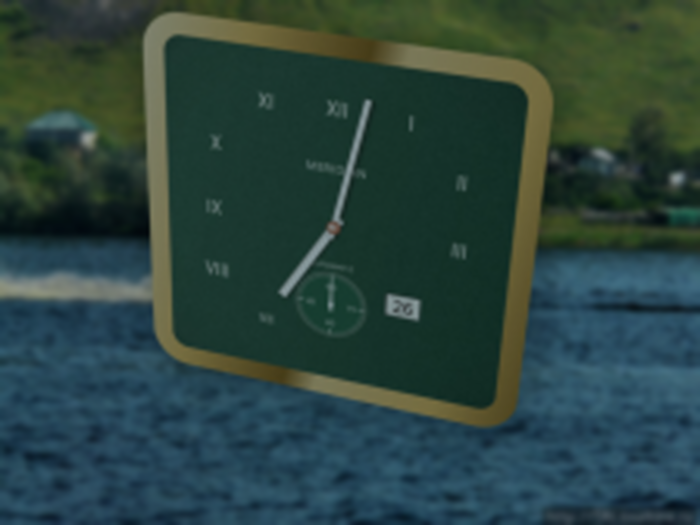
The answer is 7:02
